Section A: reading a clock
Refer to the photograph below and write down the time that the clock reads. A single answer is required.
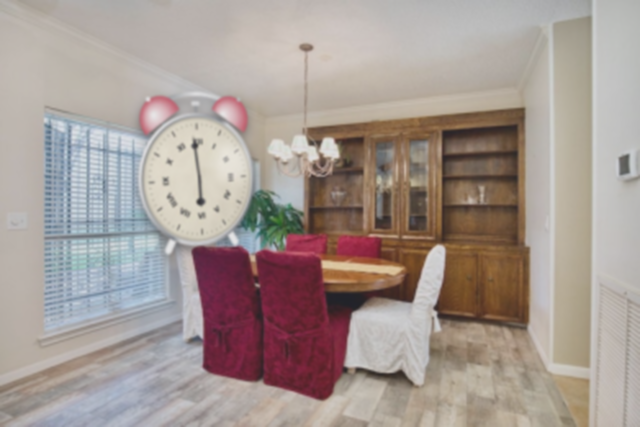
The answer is 5:59
